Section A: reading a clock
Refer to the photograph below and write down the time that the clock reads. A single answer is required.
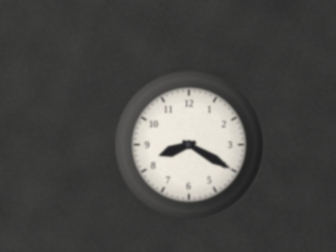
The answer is 8:20
